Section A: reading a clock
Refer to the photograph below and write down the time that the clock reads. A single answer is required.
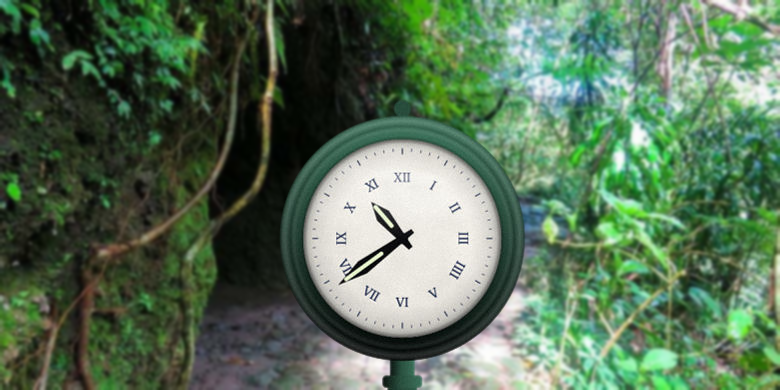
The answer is 10:39
